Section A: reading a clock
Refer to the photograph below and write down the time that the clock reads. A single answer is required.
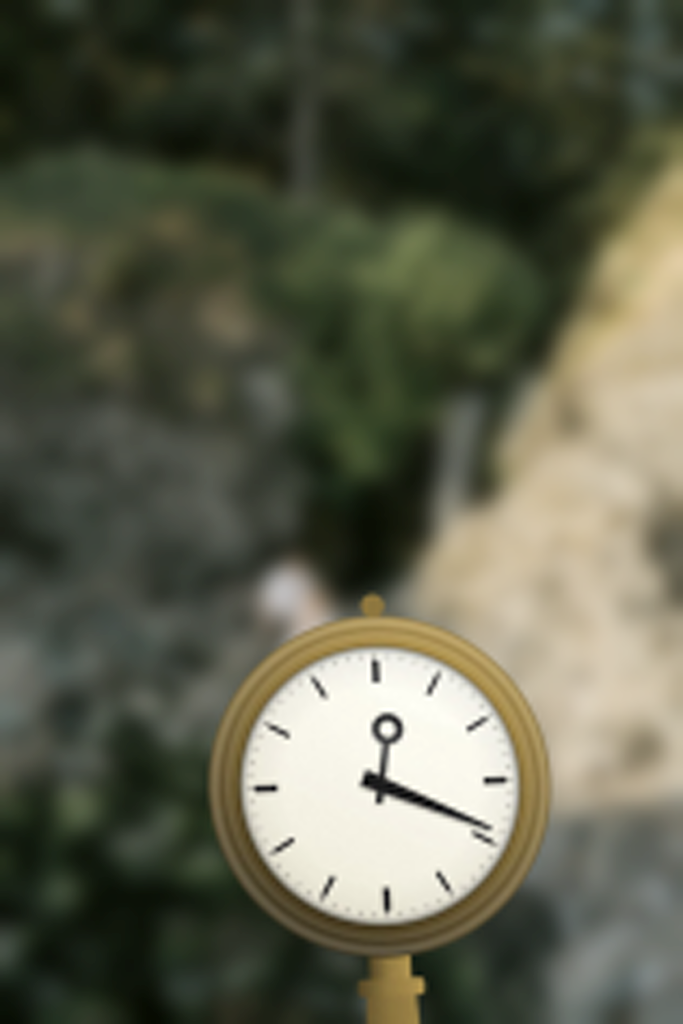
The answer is 12:19
